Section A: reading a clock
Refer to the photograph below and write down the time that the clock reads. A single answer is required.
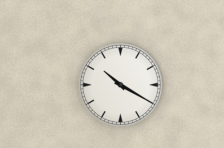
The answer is 10:20
